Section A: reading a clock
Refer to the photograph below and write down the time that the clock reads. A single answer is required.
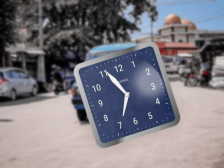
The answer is 6:56
